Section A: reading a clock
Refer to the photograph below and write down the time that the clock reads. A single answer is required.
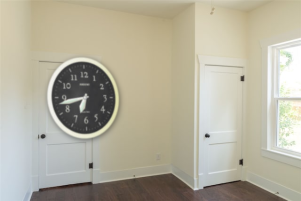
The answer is 6:43
